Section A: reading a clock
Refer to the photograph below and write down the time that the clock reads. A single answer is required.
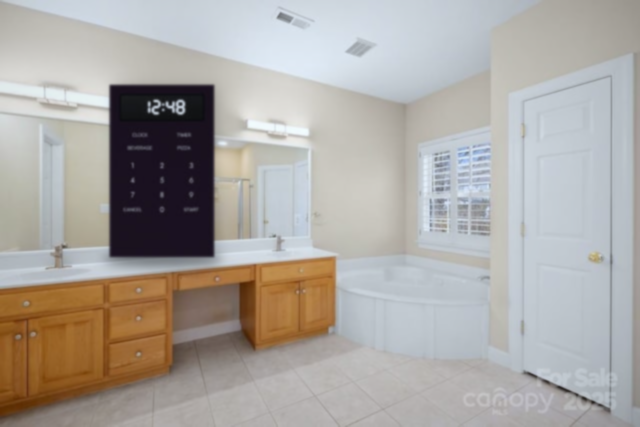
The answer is 12:48
